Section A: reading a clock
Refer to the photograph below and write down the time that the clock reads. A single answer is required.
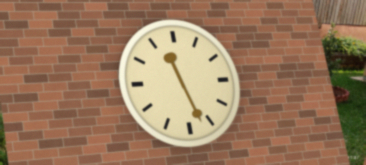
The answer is 11:27
